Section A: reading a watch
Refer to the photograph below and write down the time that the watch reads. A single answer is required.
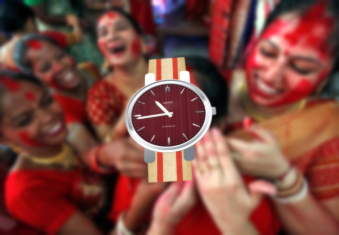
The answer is 10:44
